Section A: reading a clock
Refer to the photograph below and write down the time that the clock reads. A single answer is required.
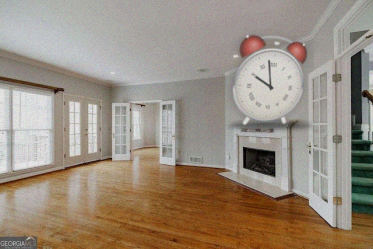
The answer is 9:58
